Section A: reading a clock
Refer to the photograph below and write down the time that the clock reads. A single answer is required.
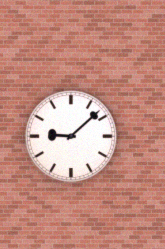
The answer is 9:08
